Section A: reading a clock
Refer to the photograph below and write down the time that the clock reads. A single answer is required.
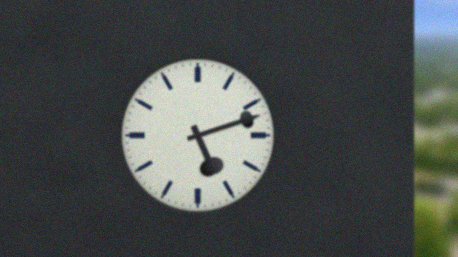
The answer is 5:12
